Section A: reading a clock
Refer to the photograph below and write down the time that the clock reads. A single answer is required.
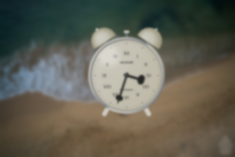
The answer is 3:33
